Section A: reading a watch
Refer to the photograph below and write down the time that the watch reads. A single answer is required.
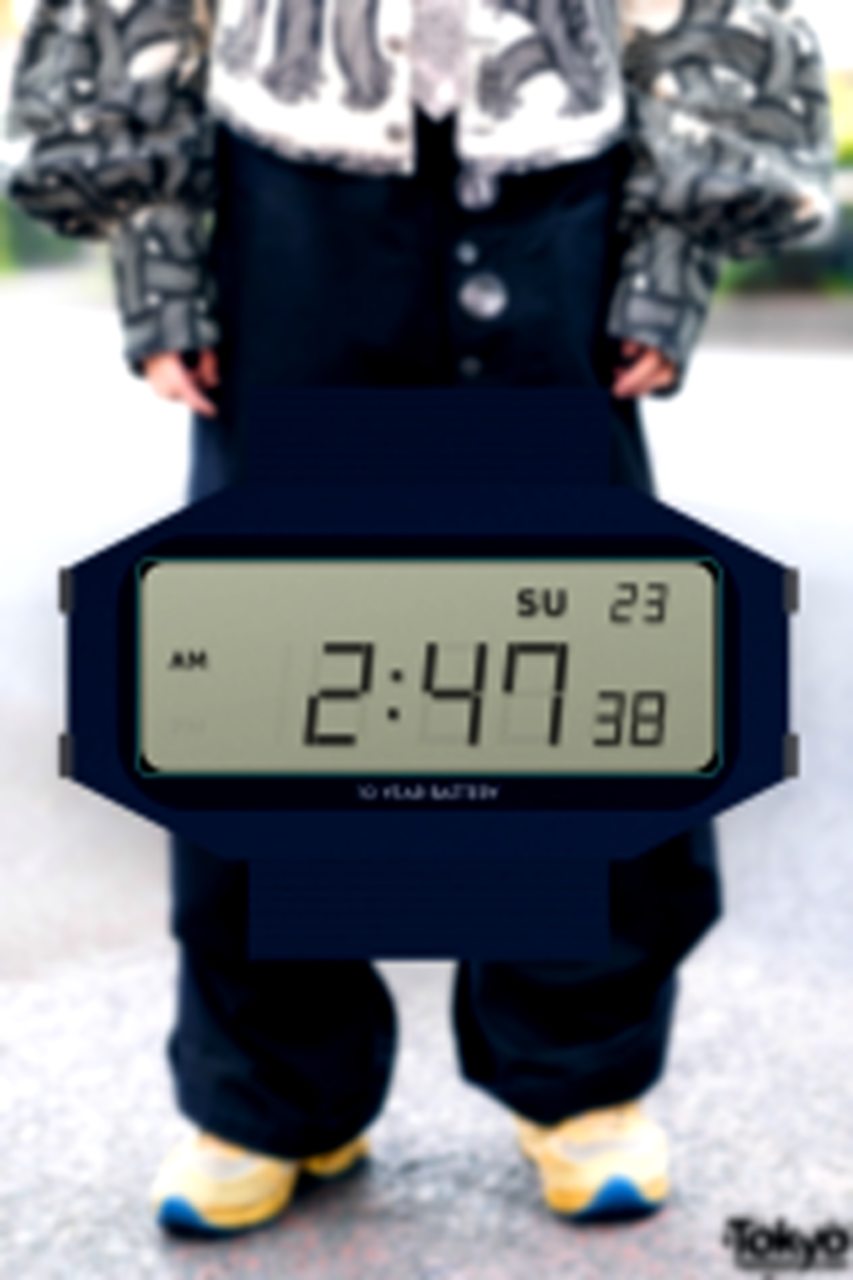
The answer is 2:47:38
